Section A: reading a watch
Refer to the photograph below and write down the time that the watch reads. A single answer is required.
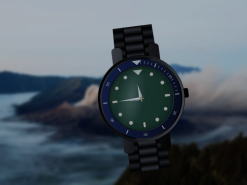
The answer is 11:45
